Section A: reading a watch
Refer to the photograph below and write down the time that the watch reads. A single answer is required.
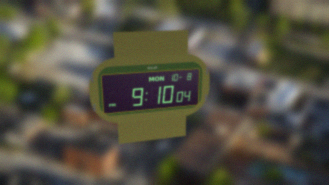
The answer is 9:10:04
